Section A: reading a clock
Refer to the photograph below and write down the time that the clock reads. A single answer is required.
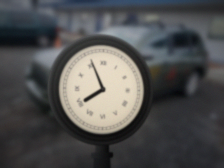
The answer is 7:56
